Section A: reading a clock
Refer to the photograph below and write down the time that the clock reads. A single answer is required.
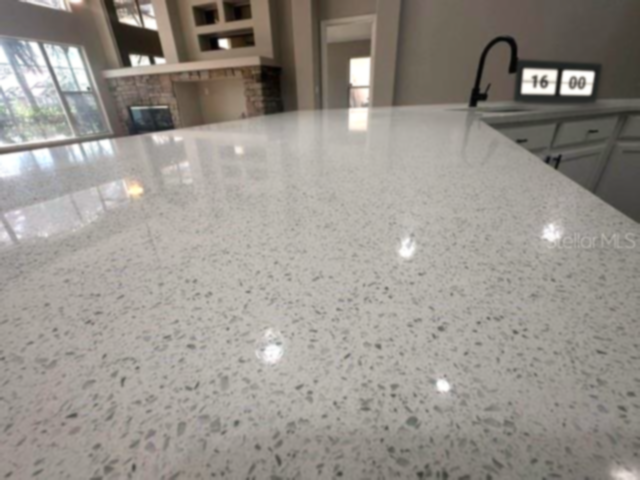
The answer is 16:00
